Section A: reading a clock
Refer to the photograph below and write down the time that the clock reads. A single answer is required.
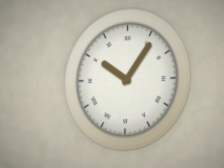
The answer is 10:06
